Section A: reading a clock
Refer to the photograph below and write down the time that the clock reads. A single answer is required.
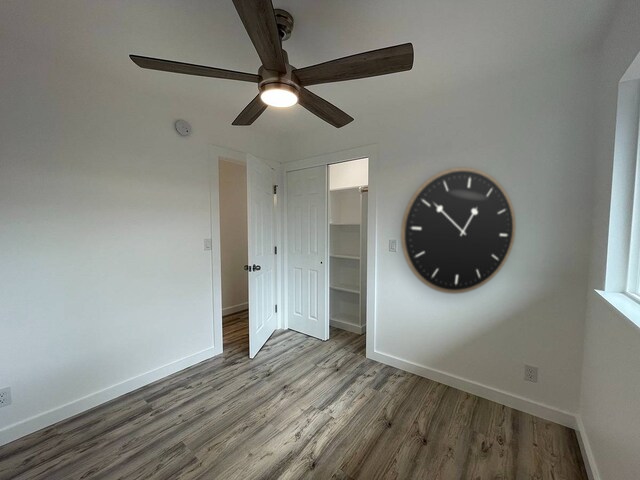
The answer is 12:51
